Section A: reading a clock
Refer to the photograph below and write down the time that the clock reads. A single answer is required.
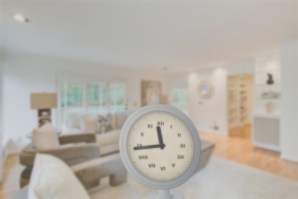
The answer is 11:44
